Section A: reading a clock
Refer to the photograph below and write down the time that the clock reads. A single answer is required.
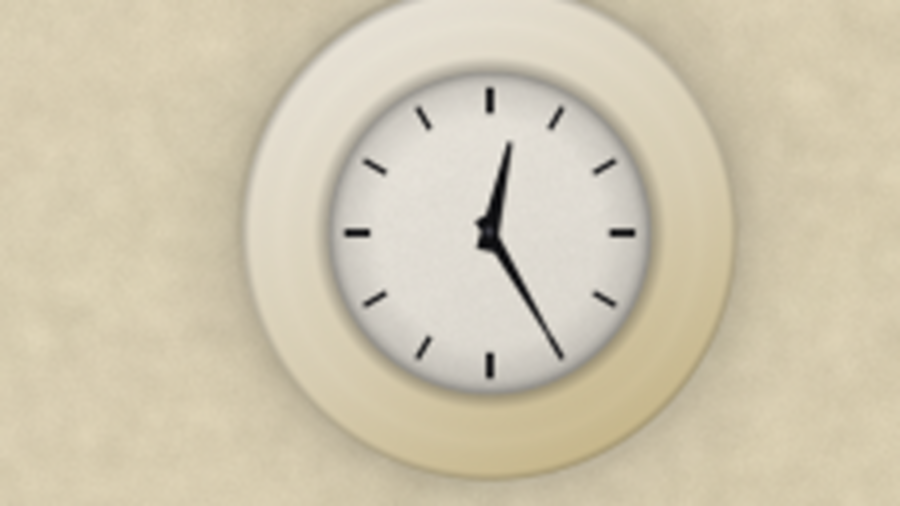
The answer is 12:25
